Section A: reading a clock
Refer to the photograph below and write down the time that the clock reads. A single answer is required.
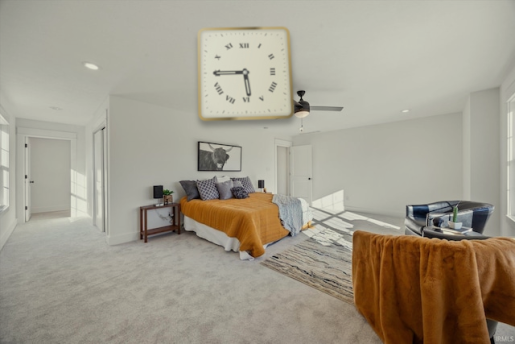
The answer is 5:45
